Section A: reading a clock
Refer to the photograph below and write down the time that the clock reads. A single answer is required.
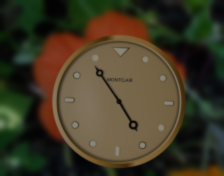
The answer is 4:54
